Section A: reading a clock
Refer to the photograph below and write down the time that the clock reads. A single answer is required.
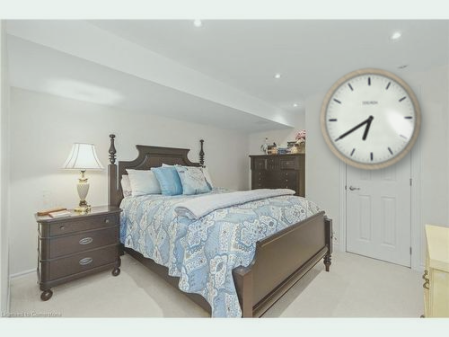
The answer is 6:40
